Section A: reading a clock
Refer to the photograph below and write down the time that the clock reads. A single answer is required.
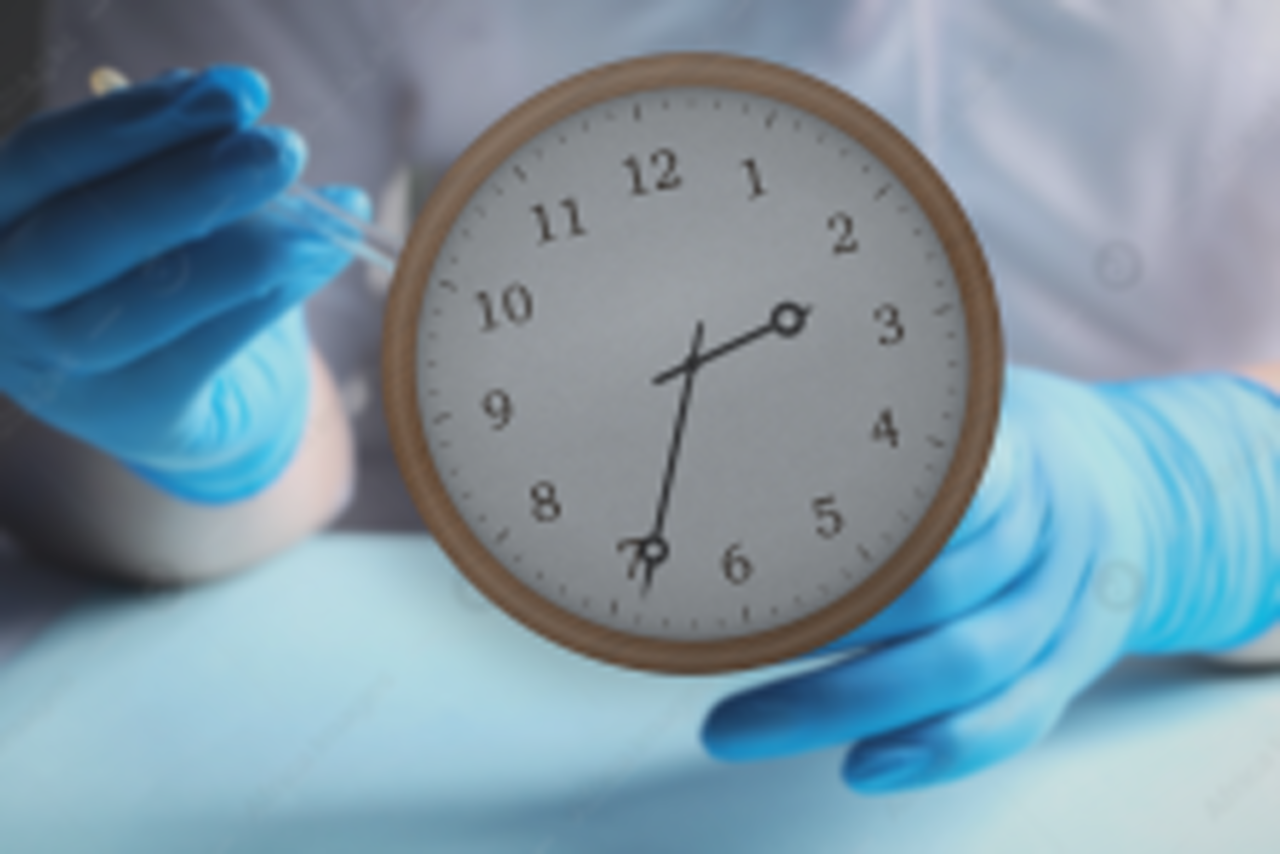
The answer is 2:34
